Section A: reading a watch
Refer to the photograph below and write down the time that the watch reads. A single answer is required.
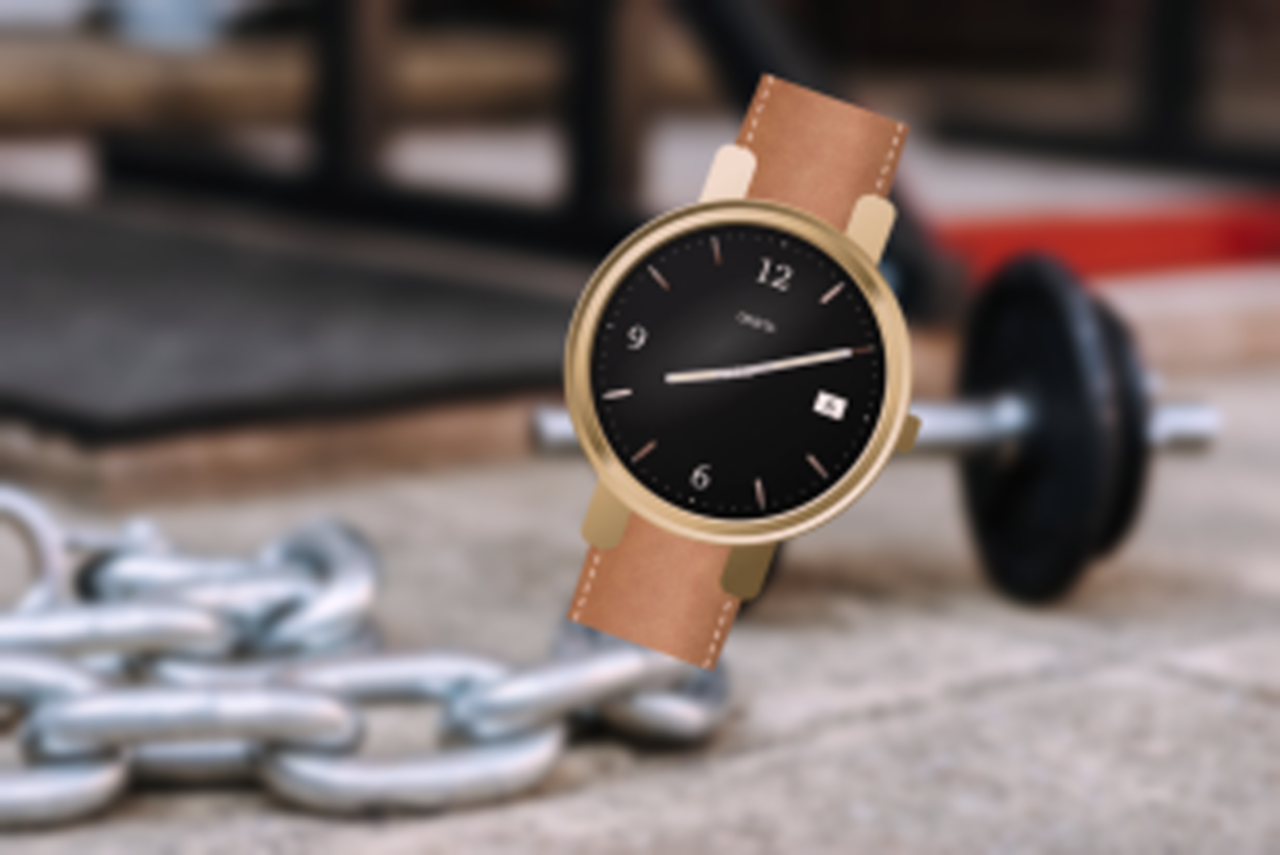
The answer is 8:10
